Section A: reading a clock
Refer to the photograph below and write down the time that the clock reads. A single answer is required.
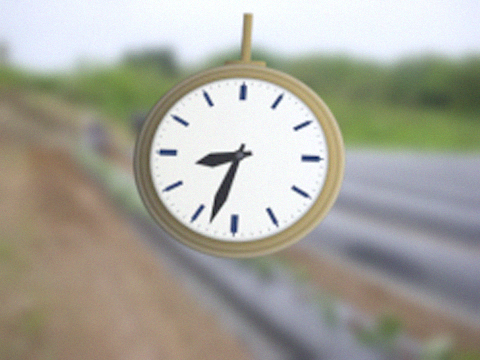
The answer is 8:33
